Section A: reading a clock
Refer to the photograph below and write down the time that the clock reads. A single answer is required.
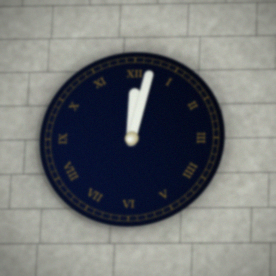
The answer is 12:02
